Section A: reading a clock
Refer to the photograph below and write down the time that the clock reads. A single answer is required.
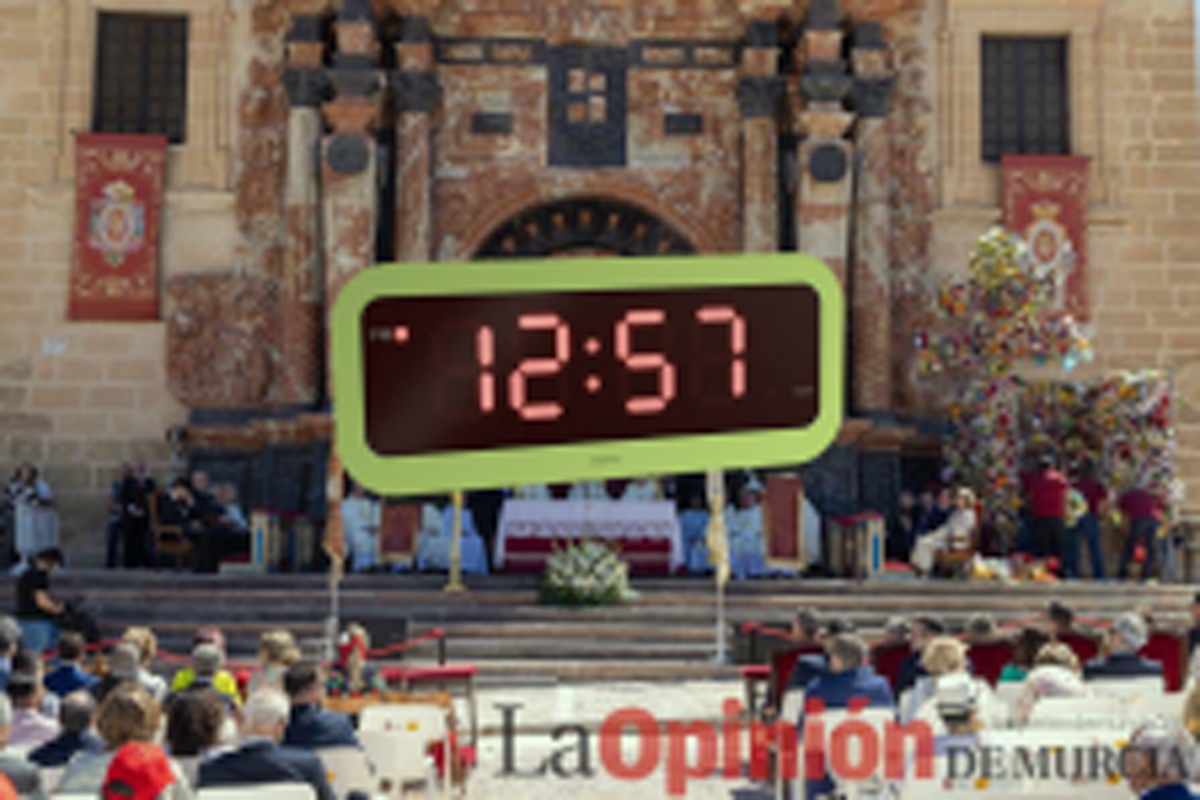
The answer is 12:57
